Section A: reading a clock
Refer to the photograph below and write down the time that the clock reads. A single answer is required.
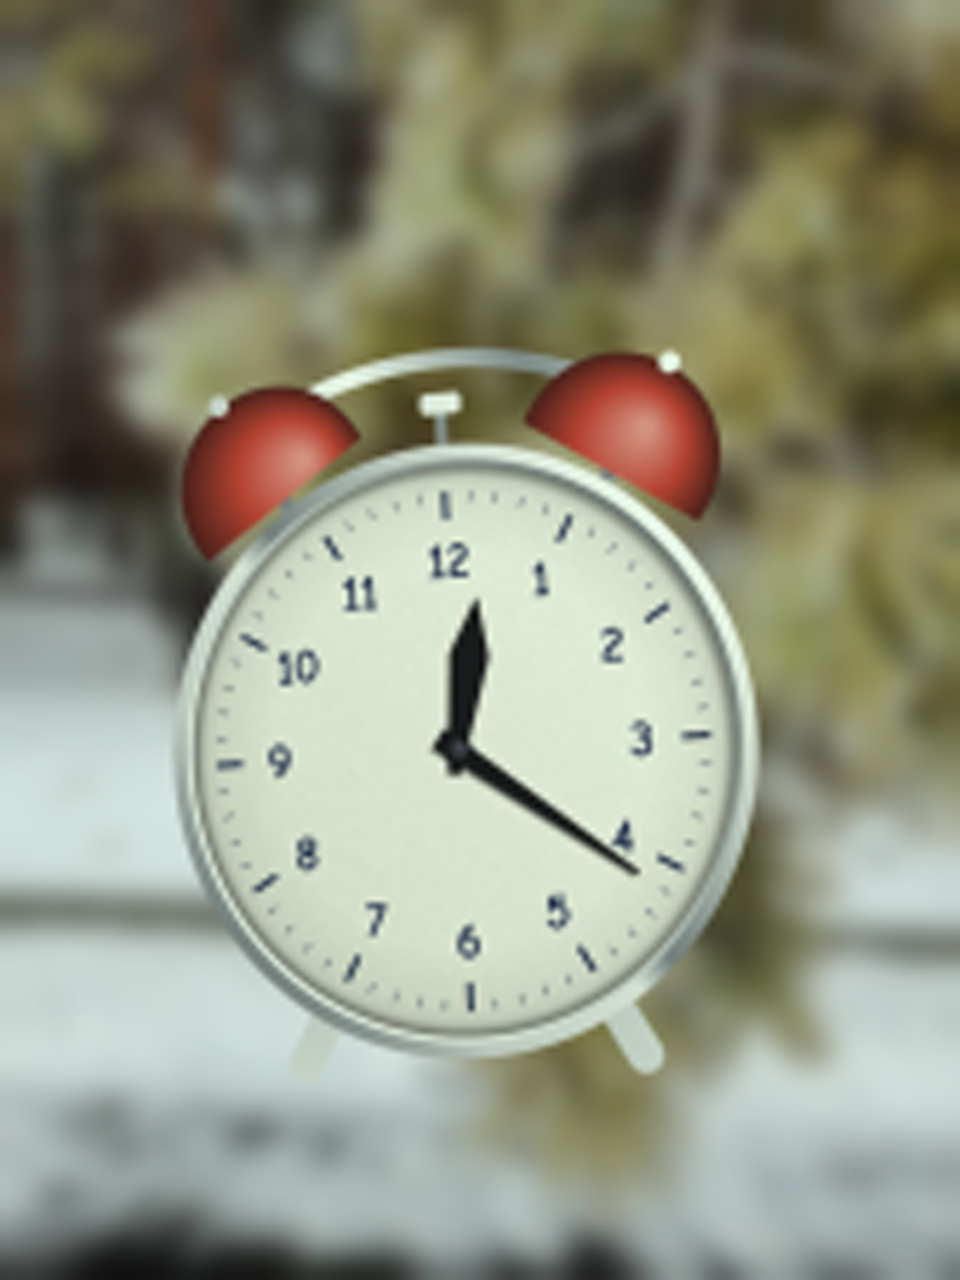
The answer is 12:21
